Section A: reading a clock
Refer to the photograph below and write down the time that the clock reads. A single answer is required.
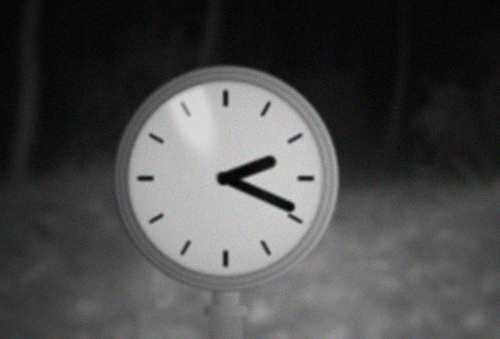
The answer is 2:19
